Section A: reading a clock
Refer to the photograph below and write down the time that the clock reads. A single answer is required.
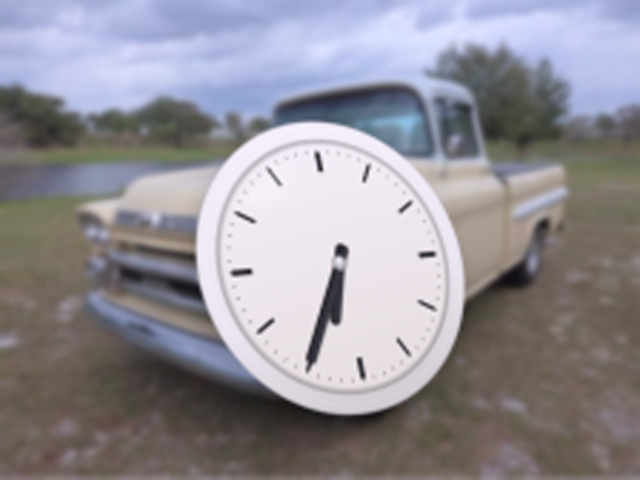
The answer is 6:35
